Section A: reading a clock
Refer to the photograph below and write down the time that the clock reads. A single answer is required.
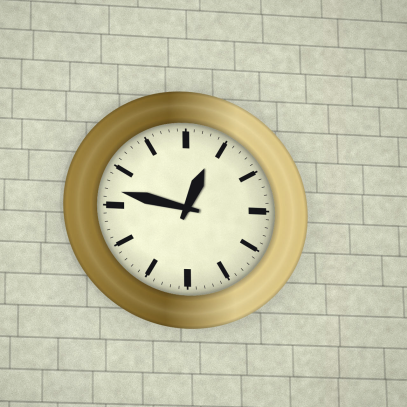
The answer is 12:47
